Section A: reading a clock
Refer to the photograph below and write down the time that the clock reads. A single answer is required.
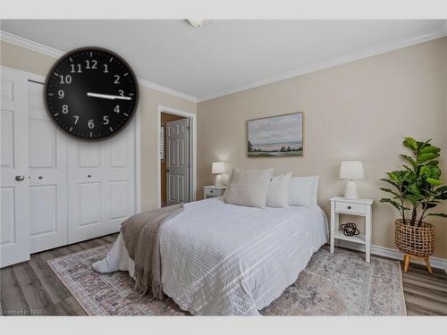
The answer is 3:16
